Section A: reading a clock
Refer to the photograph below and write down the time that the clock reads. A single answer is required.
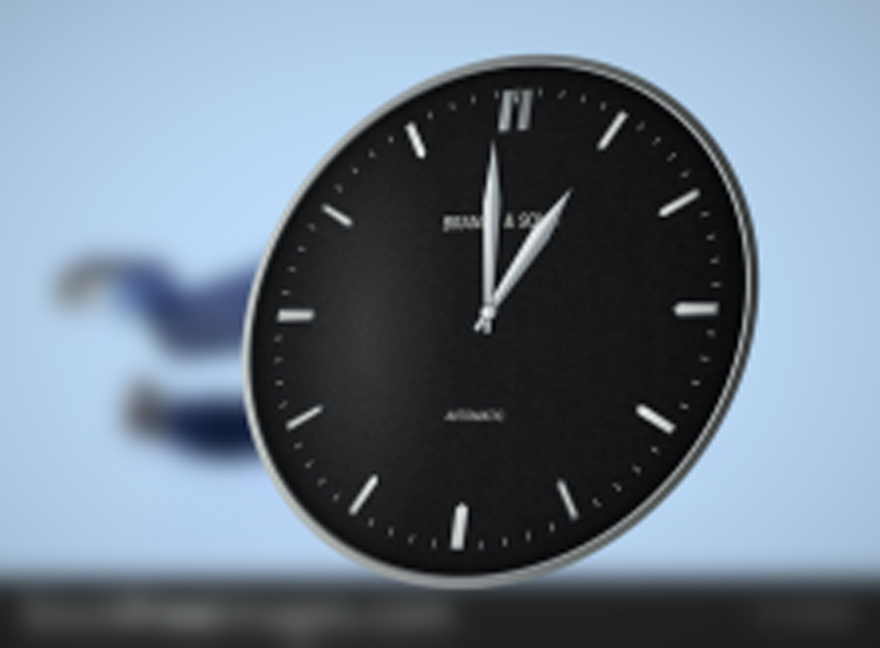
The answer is 12:59
